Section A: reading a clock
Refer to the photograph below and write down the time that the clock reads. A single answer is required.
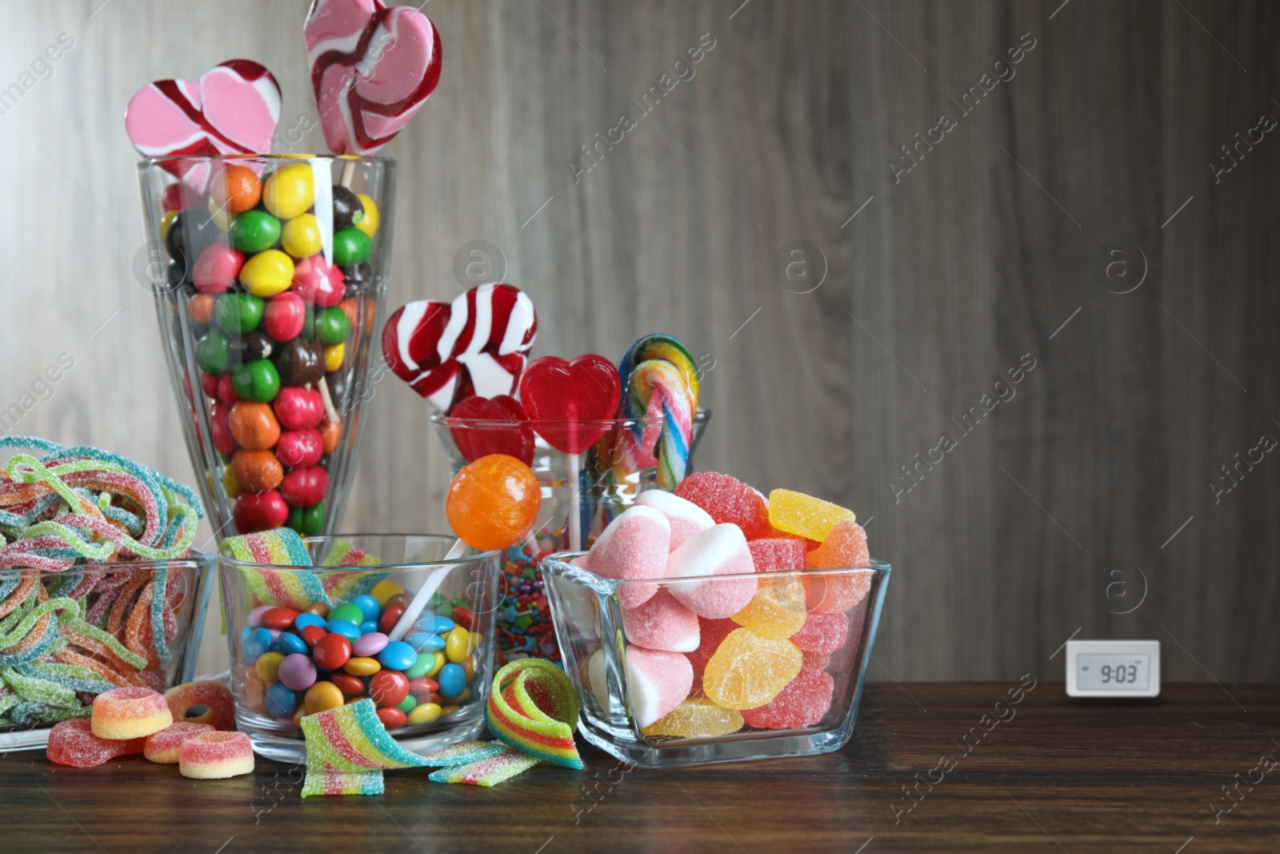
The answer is 9:03
